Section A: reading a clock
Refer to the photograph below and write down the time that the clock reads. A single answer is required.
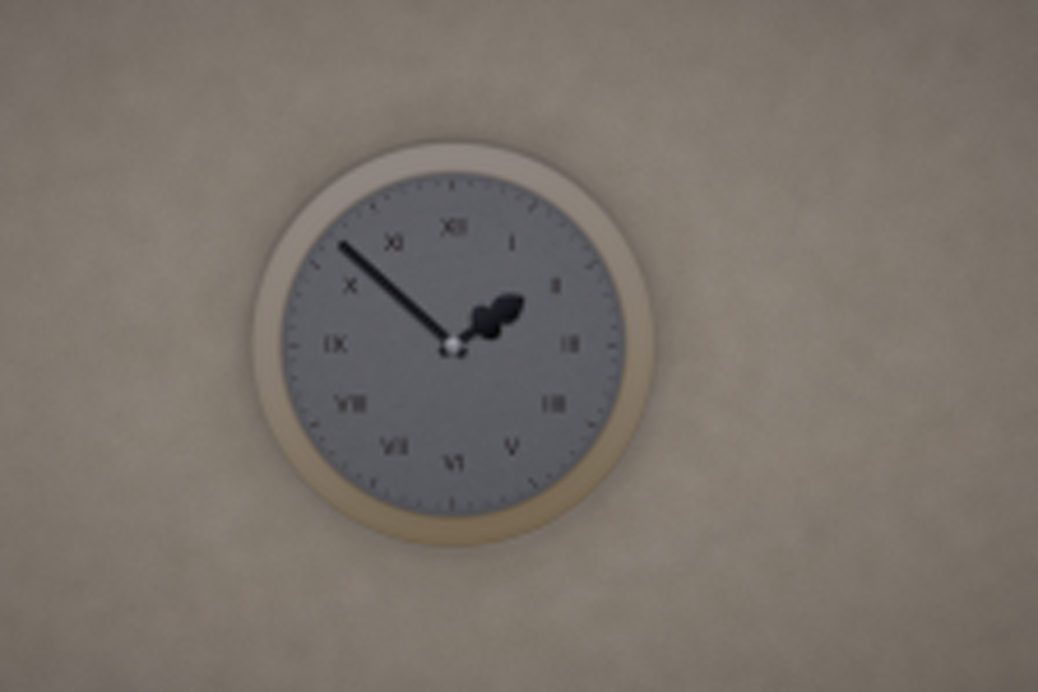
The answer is 1:52
